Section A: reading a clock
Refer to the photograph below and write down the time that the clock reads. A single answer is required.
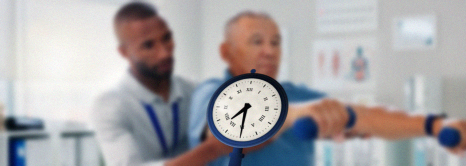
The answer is 7:30
